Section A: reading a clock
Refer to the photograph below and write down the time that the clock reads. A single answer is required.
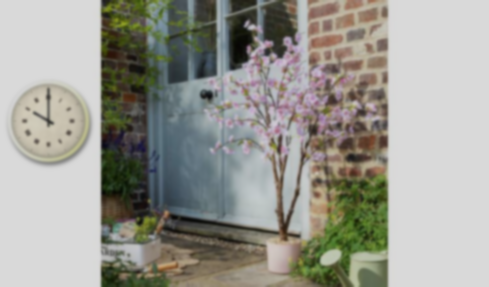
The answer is 10:00
